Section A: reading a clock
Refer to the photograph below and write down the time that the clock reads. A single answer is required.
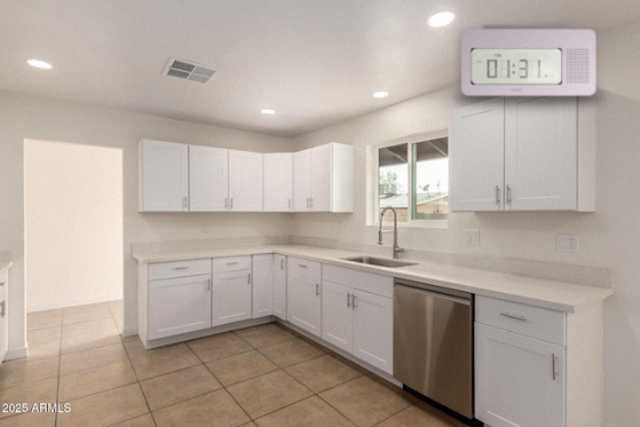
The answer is 1:31
